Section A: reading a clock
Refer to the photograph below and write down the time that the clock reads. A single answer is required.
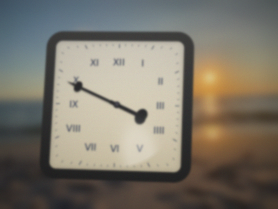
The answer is 3:49
